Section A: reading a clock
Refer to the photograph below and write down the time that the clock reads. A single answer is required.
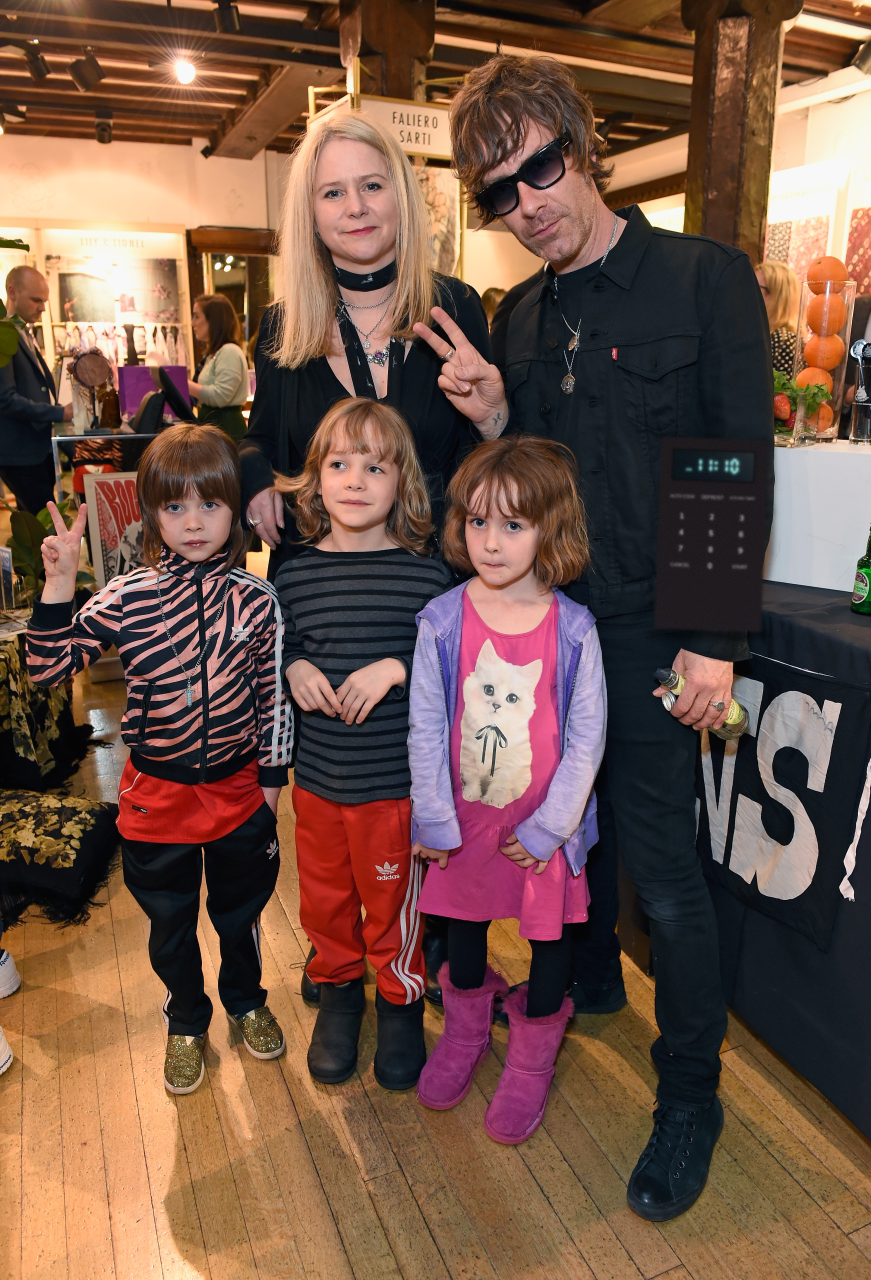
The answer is 11:10
